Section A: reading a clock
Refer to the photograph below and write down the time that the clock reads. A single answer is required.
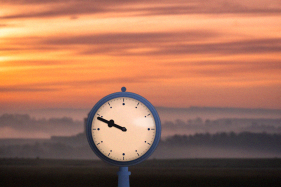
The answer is 9:49
